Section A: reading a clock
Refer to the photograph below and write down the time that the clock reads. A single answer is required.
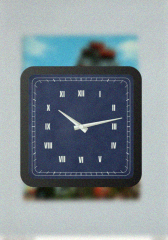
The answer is 10:13
